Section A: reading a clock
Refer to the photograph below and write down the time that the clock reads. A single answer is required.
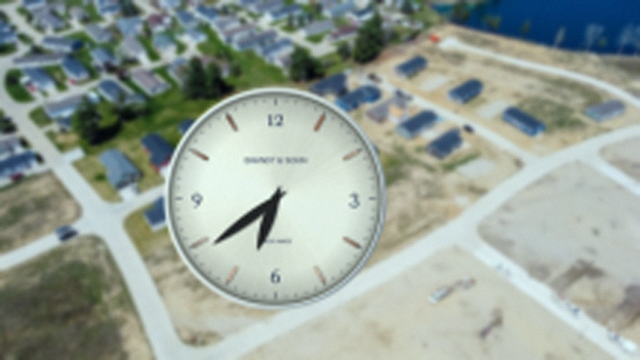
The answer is 6:39
